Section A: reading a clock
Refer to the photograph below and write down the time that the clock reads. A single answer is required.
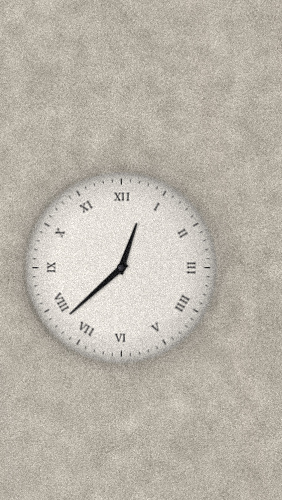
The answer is 12:38
